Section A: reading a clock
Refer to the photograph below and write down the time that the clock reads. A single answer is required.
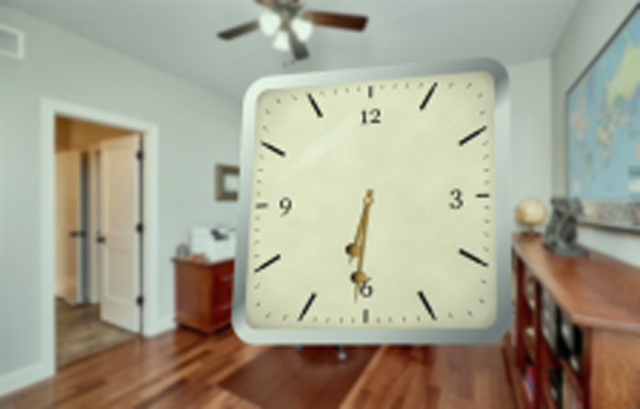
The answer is 6:31
